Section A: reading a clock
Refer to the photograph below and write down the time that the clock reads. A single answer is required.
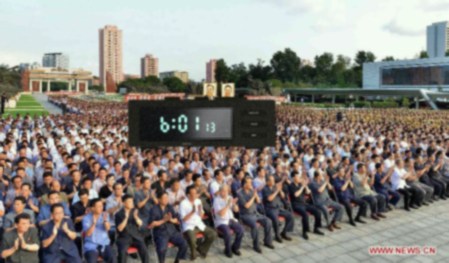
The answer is 6:01
